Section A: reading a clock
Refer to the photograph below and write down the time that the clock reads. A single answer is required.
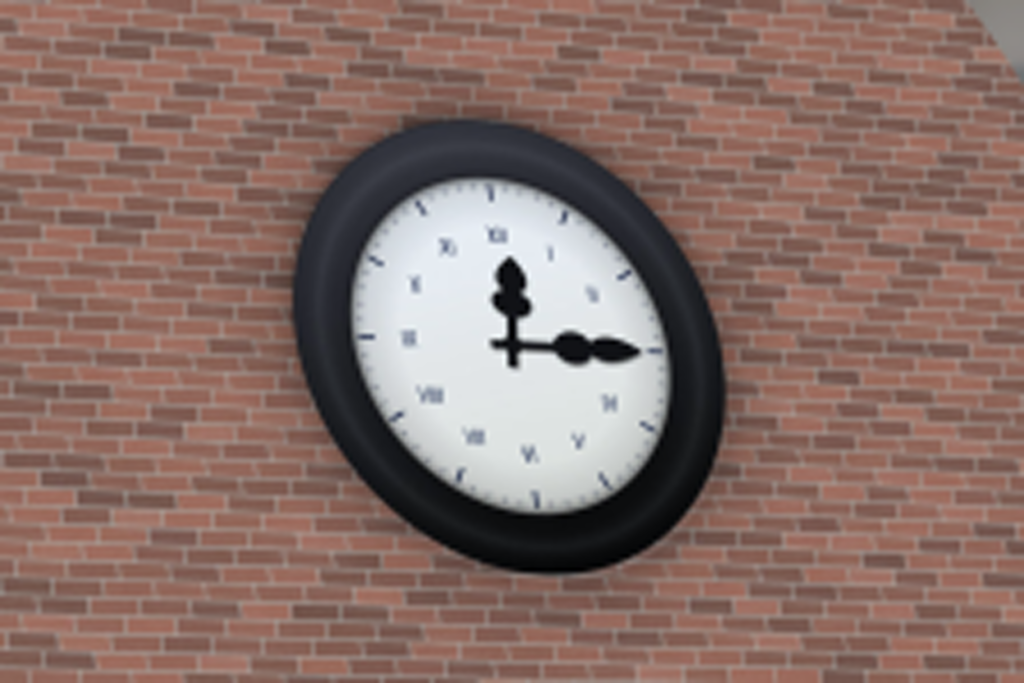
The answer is 12:15
